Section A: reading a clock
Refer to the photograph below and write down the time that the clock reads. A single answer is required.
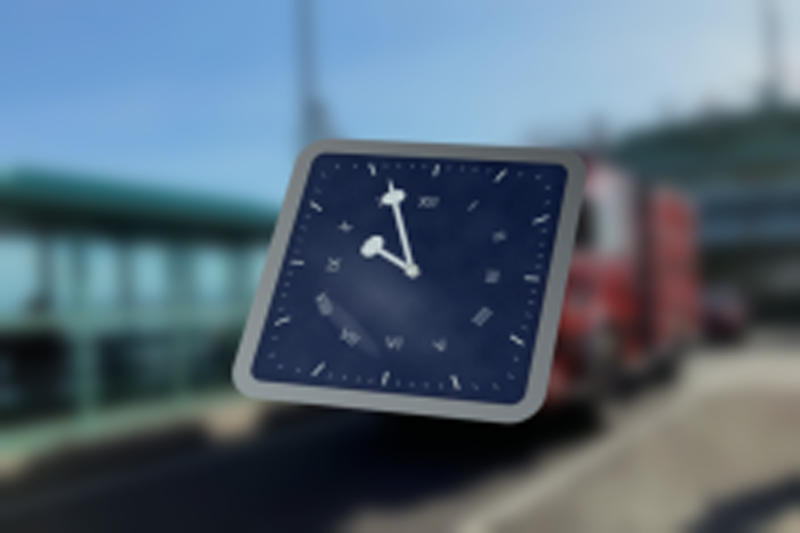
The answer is 9:56
